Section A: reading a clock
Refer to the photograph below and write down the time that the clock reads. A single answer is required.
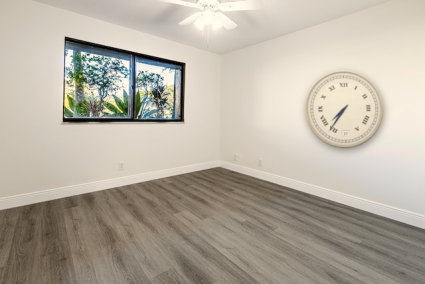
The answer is 7:36
